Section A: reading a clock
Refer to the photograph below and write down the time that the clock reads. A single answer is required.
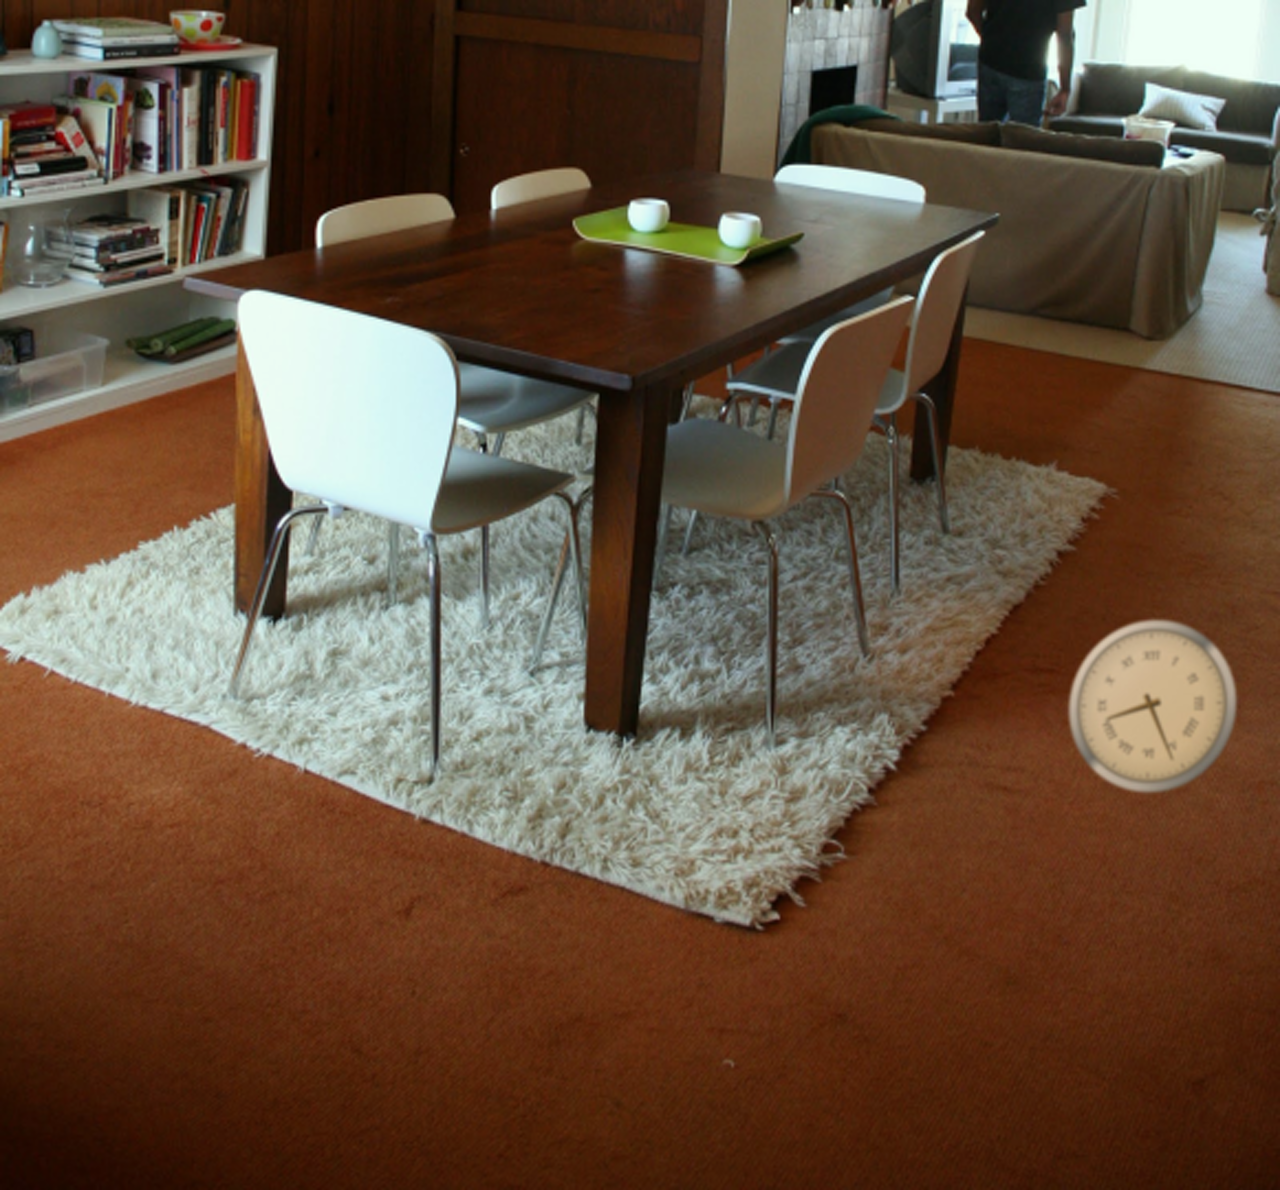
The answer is 8:26
